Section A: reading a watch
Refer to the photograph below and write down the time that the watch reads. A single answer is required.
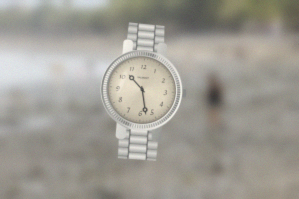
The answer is 10:28
